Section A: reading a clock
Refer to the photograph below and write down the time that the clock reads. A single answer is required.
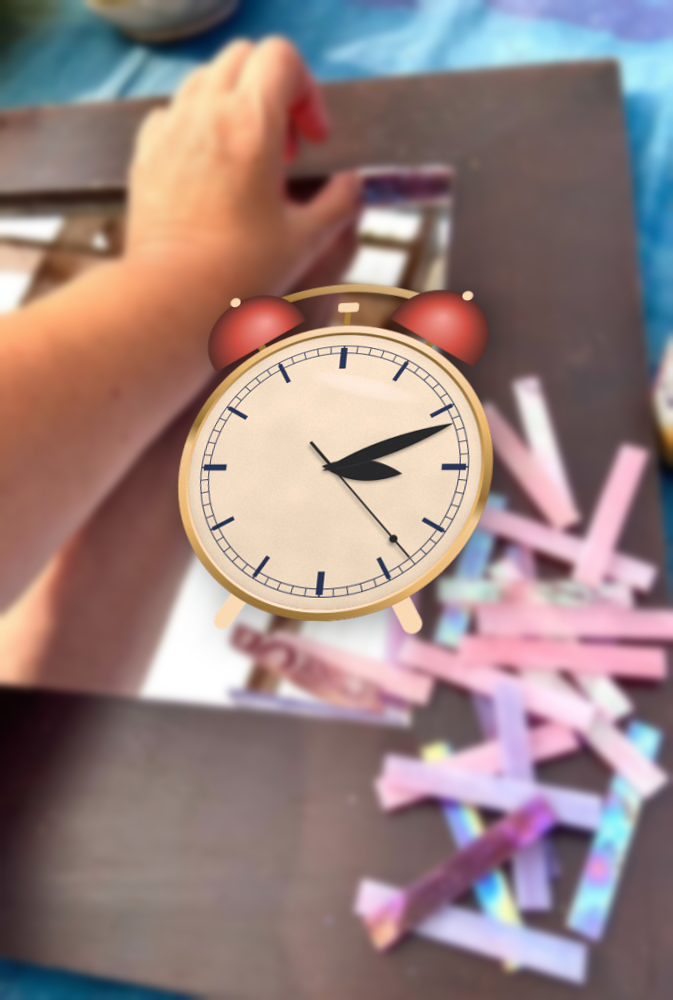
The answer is 3:11:23
